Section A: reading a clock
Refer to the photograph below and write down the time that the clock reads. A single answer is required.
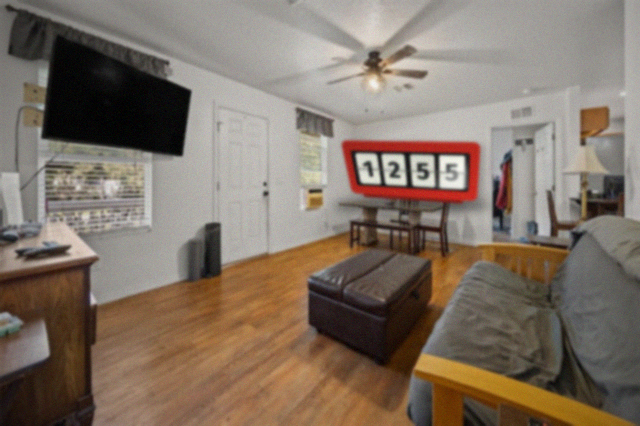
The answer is 12:55
